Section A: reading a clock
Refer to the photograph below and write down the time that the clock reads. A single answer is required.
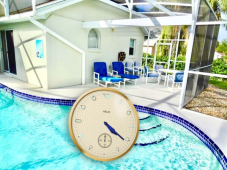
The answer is 4:21
